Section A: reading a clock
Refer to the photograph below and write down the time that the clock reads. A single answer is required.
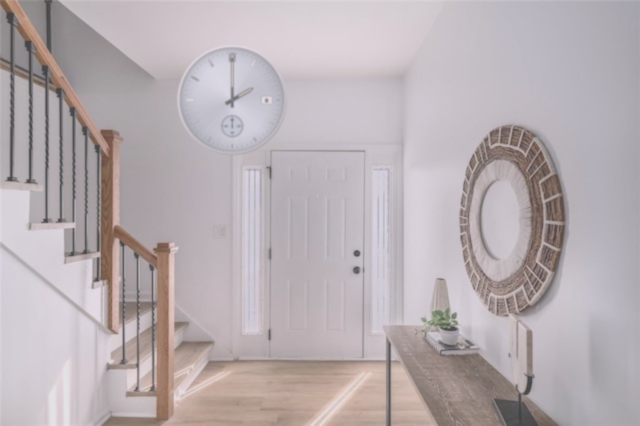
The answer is 2:00
